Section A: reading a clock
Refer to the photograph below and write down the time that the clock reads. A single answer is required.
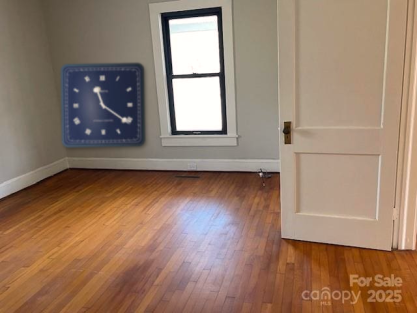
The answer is 11:21
